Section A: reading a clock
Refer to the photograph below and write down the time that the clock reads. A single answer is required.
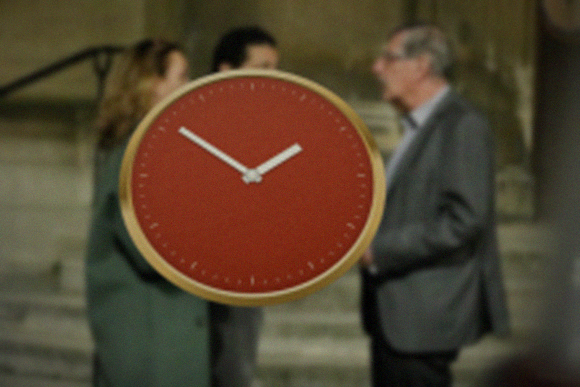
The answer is 1:51
